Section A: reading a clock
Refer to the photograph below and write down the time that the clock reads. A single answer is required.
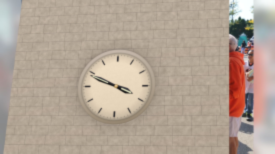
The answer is 3:49
